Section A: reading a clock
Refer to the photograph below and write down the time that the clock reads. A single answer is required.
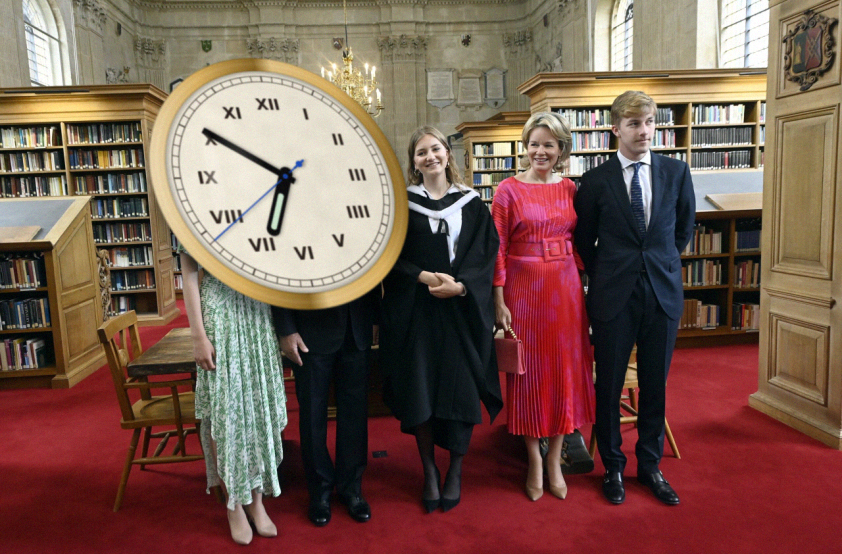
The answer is 6:50:39
